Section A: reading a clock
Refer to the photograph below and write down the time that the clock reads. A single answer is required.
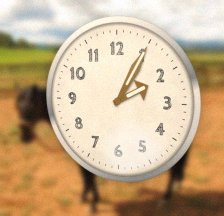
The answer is 2:05
